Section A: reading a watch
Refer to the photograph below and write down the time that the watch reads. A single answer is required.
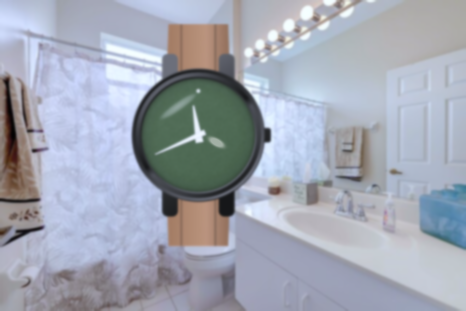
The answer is 11:41
